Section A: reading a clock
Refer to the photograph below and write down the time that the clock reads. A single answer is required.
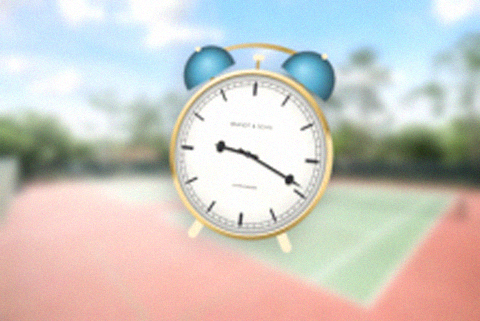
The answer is 9:19
